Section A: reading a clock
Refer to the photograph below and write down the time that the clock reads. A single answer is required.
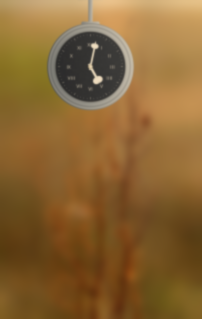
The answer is 5:02
